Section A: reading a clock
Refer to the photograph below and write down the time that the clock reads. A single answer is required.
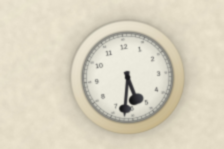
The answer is 5:32
